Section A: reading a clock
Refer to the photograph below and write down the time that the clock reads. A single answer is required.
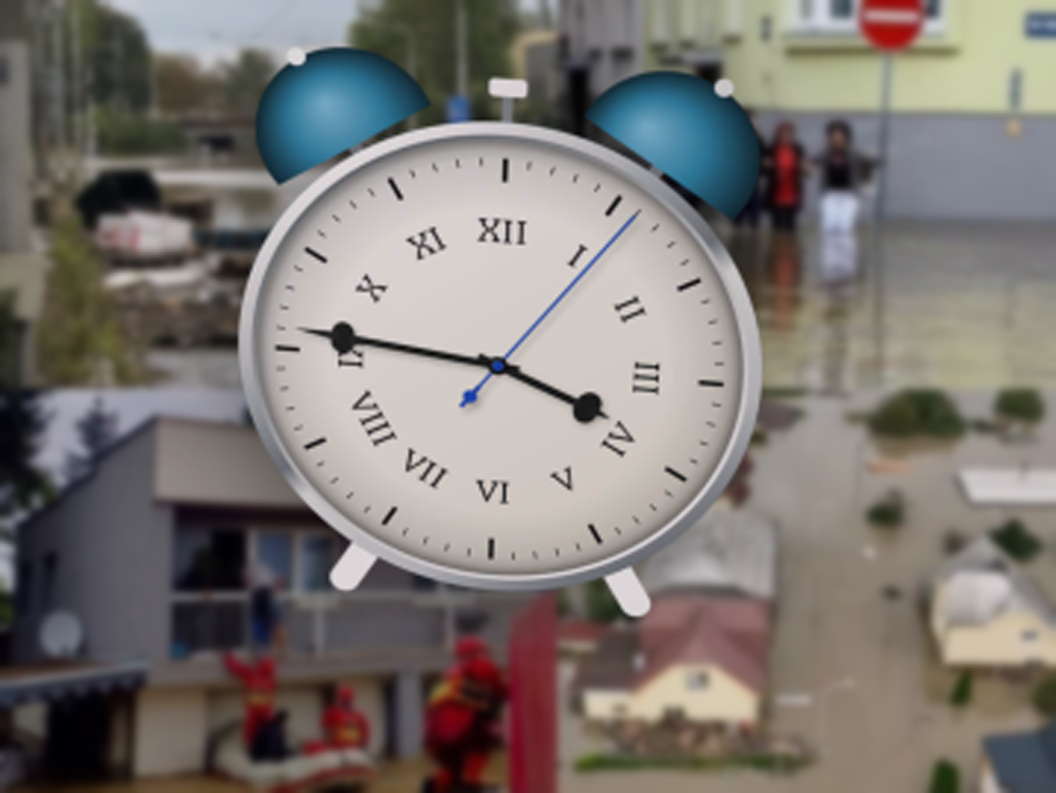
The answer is 3:46:06
